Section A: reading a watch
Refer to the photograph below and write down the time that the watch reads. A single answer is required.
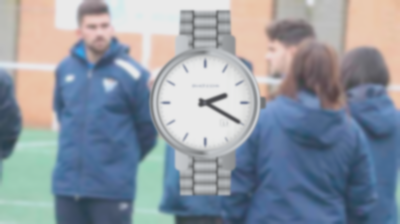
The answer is 2:20
